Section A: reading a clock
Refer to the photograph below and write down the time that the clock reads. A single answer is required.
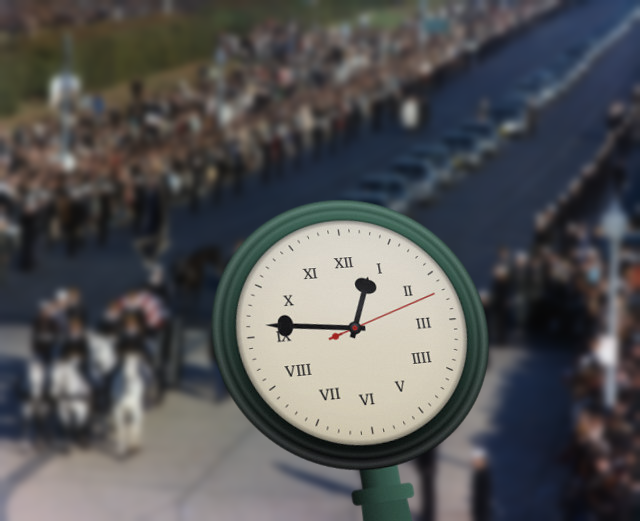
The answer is 12:46:12
